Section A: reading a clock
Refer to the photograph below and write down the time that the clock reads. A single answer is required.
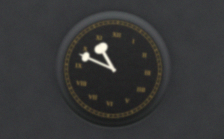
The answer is 10:48
